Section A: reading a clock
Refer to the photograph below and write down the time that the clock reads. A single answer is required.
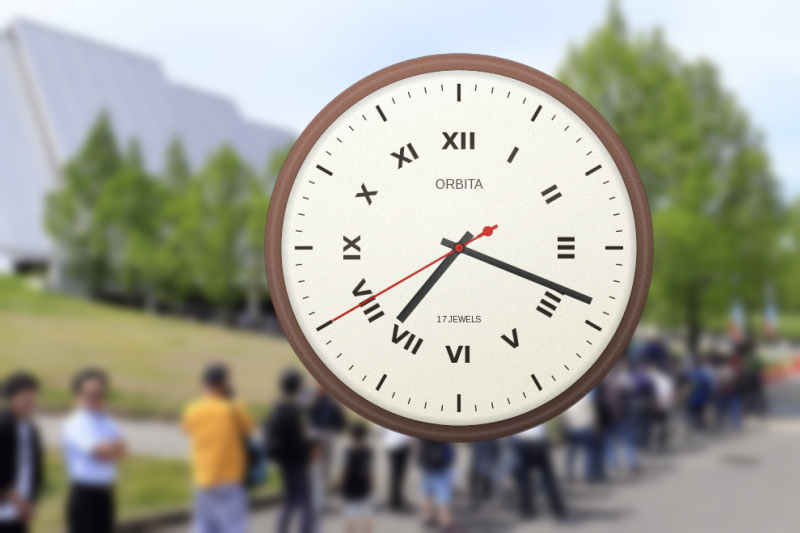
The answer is 7:18:40
